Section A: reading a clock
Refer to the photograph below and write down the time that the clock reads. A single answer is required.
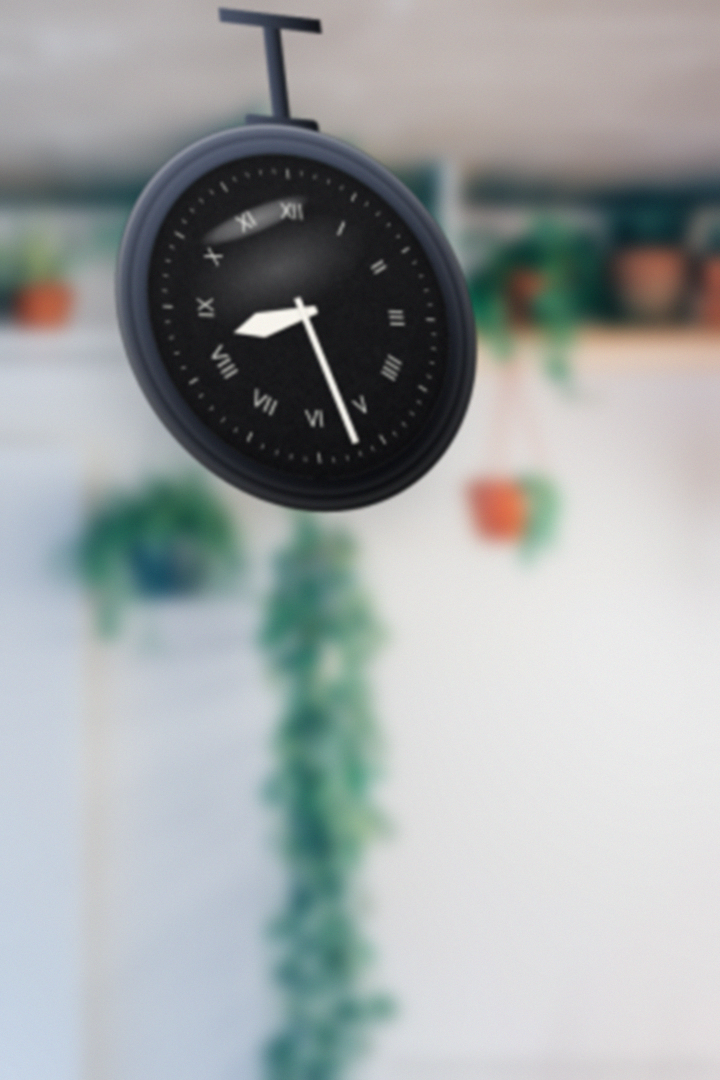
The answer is 8:27
